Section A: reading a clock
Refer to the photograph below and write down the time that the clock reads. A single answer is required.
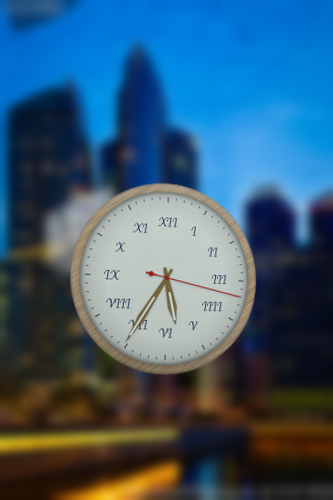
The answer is 5:35:17
